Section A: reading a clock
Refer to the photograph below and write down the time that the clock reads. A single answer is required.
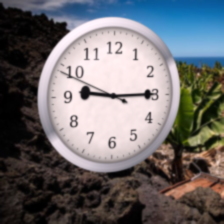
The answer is 9:14:49
